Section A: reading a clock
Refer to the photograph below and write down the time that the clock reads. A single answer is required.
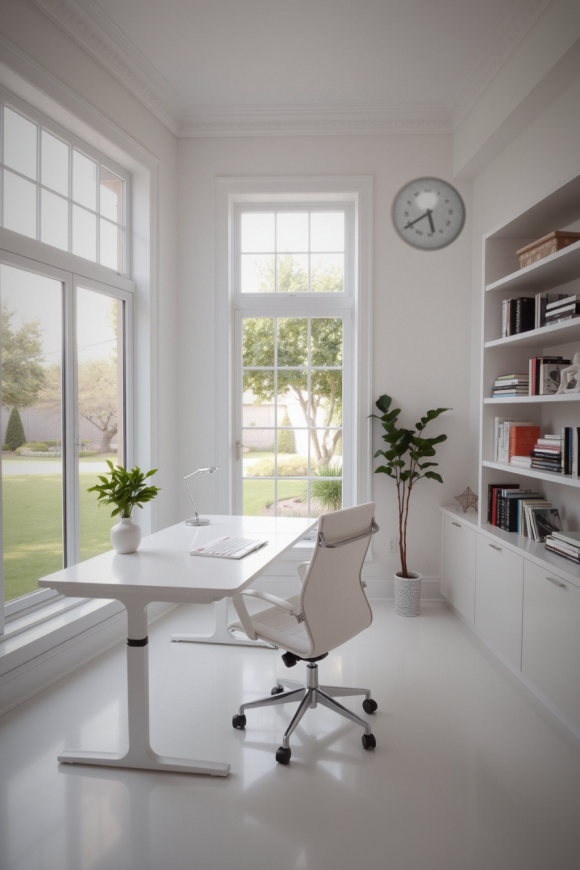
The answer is 5:40
